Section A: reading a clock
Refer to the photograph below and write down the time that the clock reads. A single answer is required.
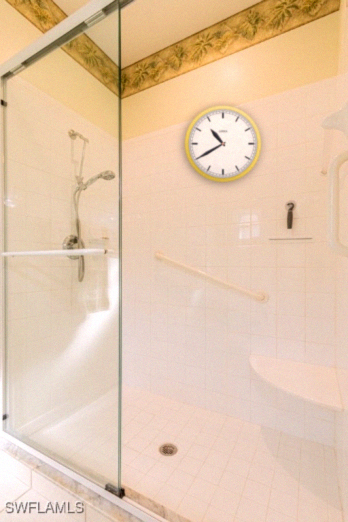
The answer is 10:40
